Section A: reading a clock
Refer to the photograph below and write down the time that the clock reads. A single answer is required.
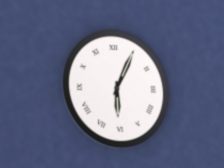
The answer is 6:05
